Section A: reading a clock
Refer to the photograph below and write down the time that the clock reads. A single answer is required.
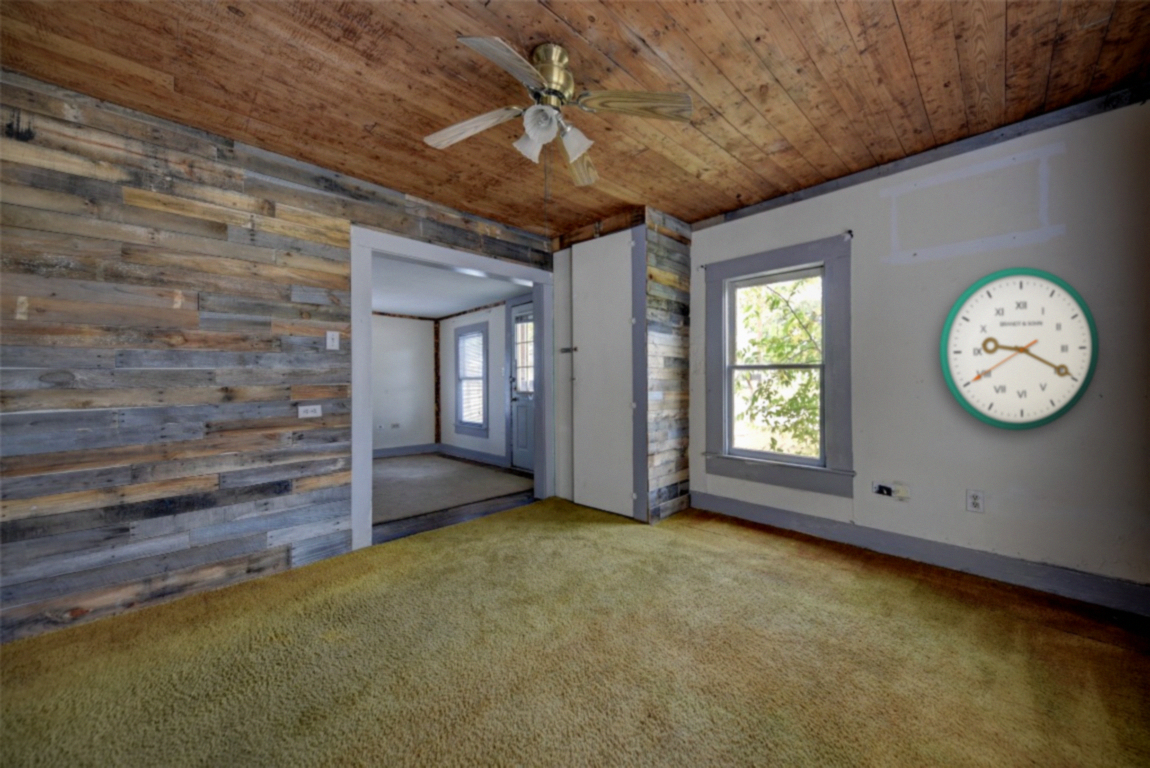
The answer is 9:19:40
